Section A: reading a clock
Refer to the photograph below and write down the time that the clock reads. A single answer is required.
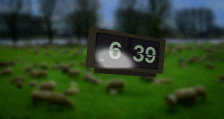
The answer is 6:39
